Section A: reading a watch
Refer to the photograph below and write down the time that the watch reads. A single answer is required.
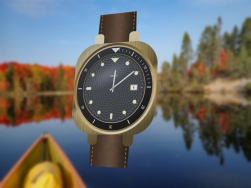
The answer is 12:09
